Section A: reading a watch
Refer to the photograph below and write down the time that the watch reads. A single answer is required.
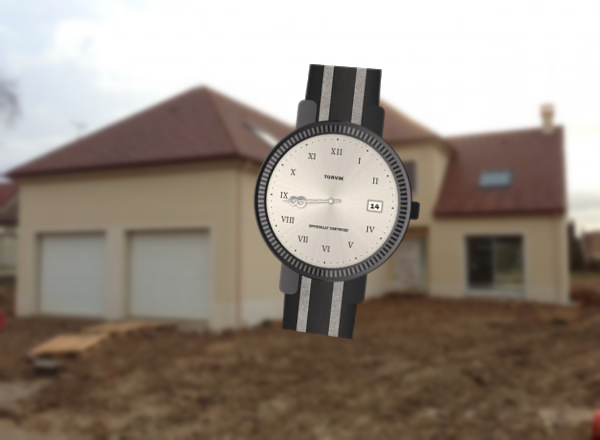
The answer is 8:44
